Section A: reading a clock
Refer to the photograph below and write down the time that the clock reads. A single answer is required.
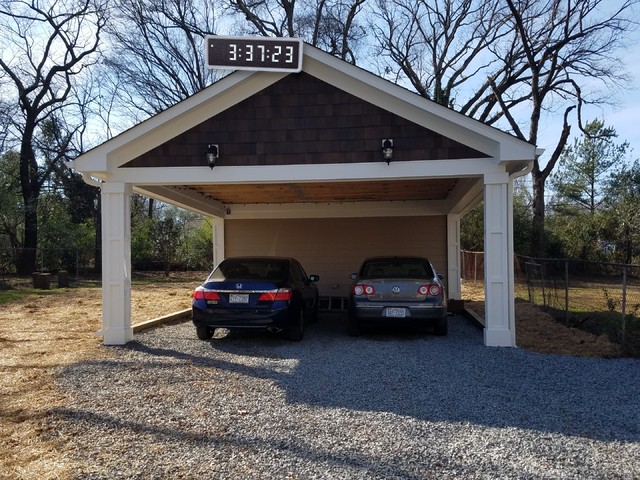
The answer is 3:37:23
